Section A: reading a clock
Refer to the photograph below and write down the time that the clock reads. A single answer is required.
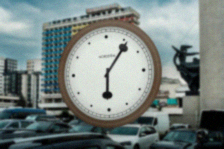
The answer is 6:06
